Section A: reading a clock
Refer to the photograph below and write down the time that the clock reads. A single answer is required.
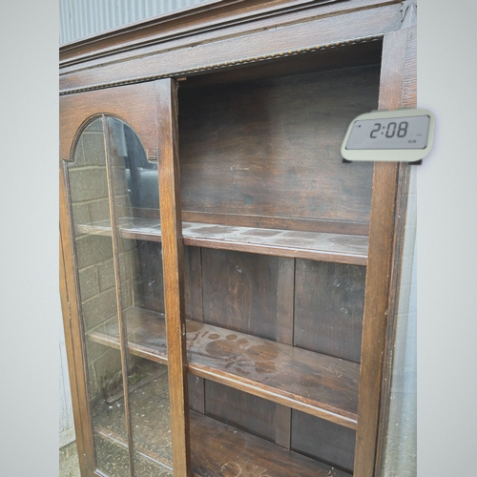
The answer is 2:08
